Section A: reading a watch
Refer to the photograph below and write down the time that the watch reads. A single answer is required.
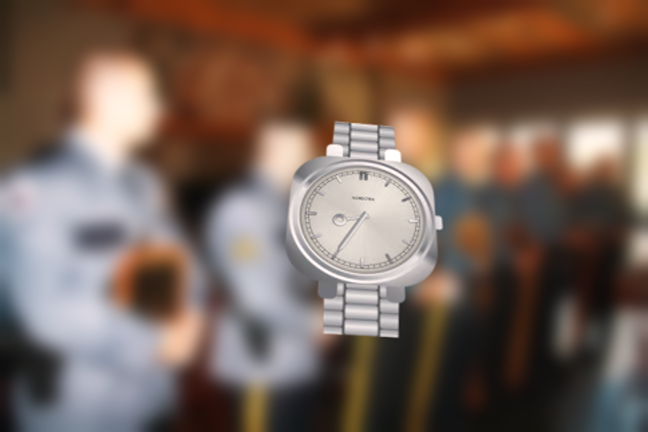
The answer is 8:35
